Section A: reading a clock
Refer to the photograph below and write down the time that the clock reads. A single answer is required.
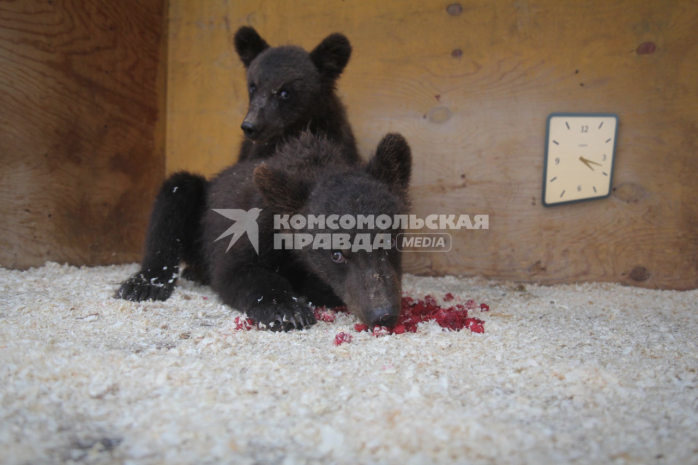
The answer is 4:18
